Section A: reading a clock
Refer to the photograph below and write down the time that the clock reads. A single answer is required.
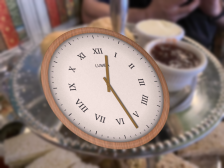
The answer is 12:27
